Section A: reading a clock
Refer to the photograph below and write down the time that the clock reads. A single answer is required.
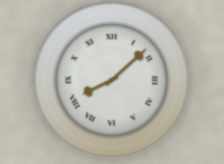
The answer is 8:08
